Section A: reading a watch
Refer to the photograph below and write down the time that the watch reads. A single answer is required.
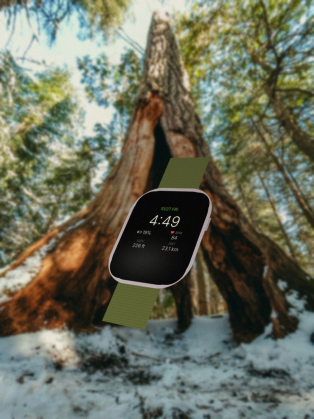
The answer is 4:49
